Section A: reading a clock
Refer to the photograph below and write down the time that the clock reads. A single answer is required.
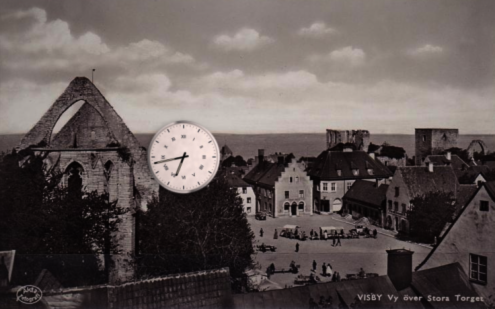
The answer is 6:43
